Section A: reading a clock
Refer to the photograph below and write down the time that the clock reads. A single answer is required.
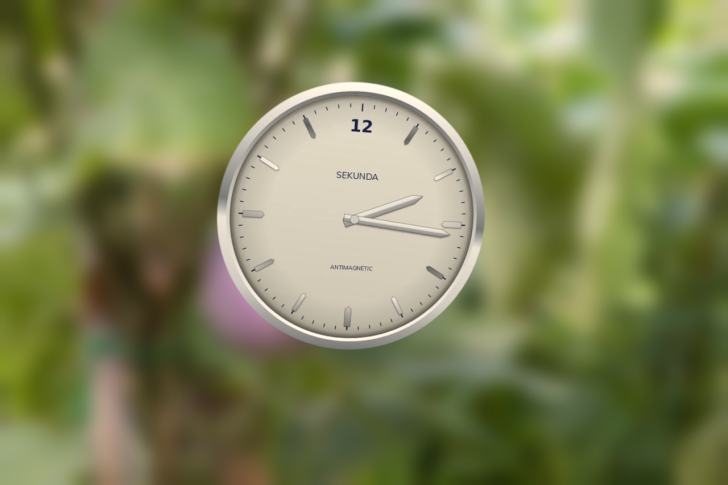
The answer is 2:16
